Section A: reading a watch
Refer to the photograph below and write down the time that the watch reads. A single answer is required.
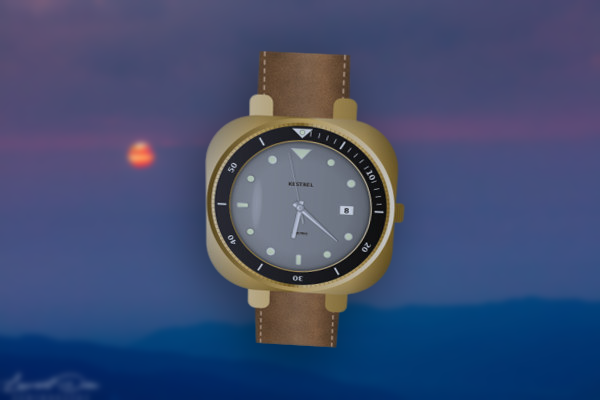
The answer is 6:21:58
